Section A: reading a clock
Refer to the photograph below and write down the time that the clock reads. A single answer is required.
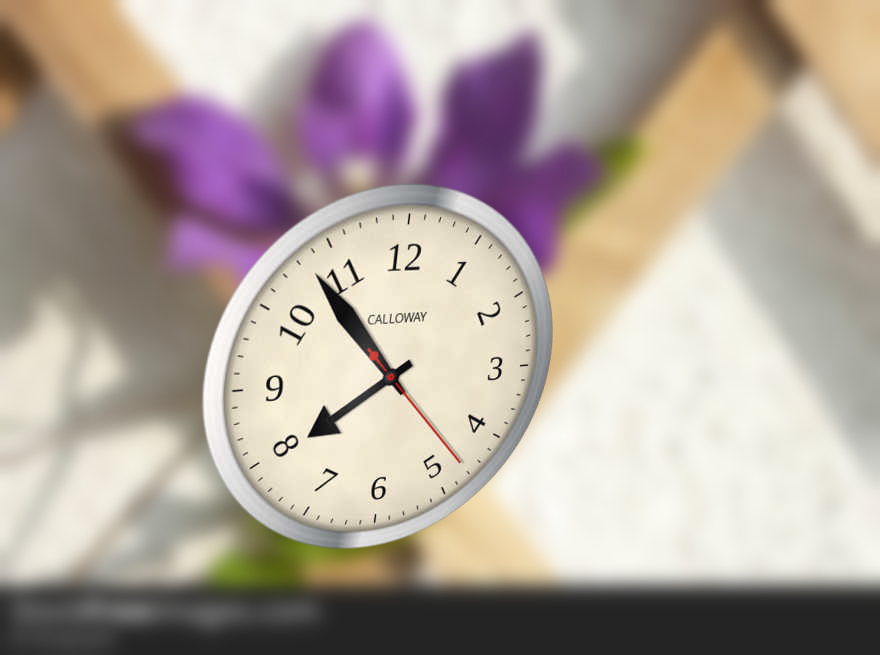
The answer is 7:53:23
